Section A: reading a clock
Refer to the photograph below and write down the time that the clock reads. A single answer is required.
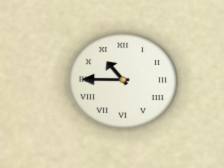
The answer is 10:45
